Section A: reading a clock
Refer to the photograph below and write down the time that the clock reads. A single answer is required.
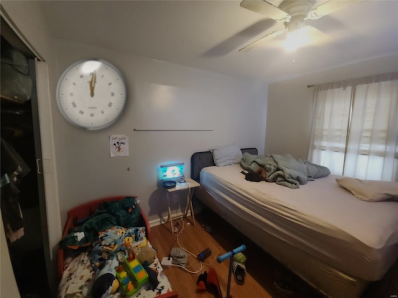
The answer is 12:01
